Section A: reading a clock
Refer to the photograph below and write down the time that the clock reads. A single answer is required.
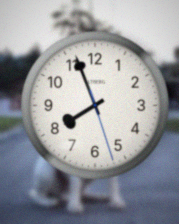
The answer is 7:56:27
